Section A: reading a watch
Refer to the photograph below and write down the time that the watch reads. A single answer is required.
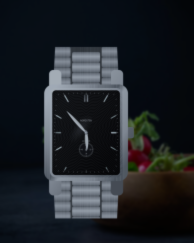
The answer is 5:53
